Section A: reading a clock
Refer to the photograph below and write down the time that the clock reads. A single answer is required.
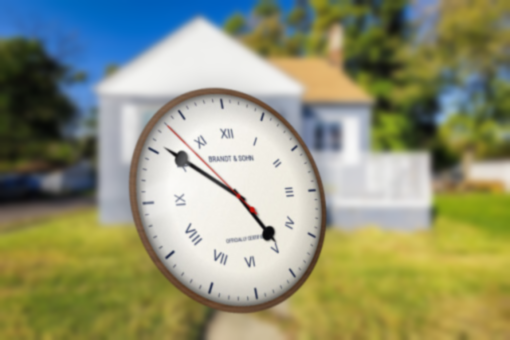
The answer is 4:50:53
